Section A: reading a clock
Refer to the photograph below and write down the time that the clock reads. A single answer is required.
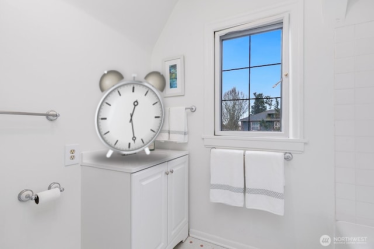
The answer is 12:28
